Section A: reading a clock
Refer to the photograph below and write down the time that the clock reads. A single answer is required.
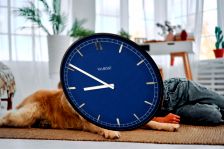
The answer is 8:51
